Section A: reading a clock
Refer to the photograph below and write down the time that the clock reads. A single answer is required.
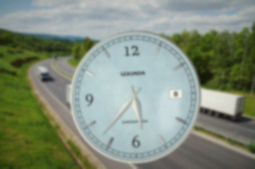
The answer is 5:37
